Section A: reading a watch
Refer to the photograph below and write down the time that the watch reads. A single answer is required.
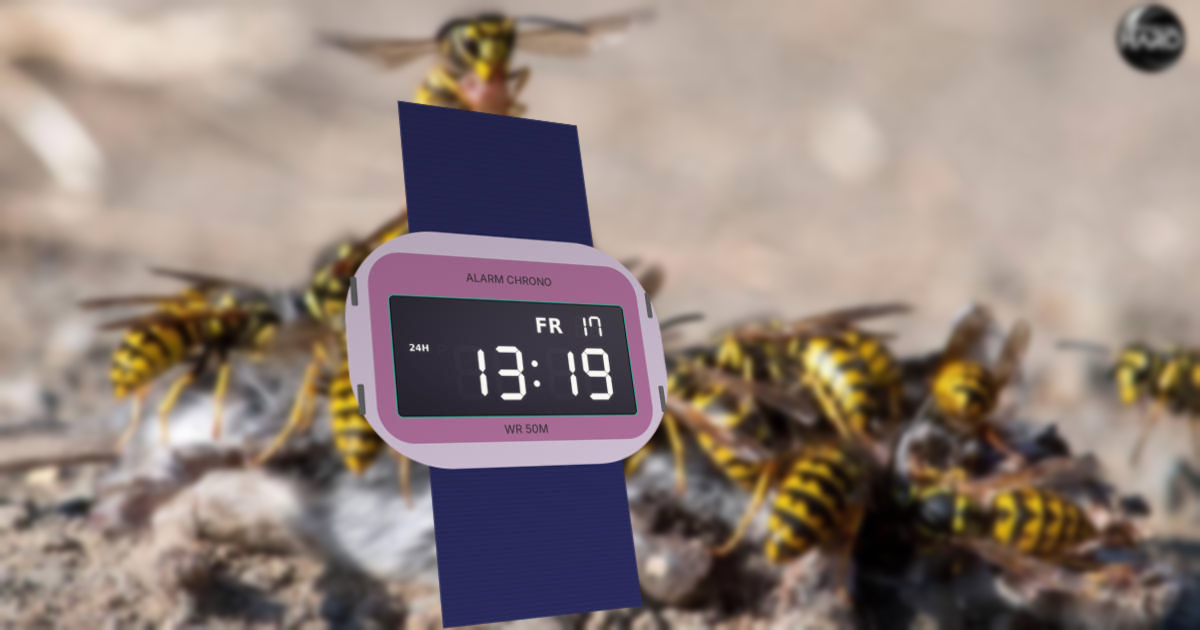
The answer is 13:19
